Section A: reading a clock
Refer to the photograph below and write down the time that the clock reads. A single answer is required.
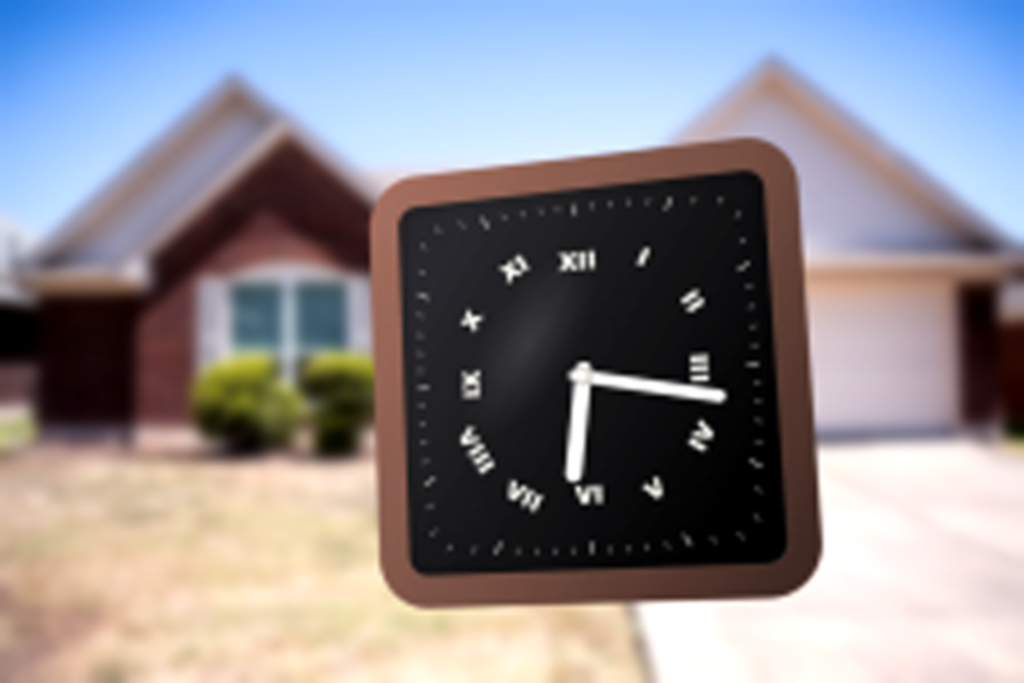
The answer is 6:17
